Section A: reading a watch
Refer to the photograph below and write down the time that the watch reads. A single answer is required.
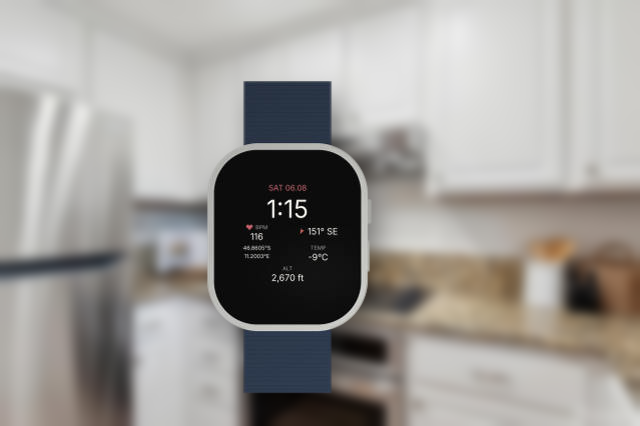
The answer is 1:15
